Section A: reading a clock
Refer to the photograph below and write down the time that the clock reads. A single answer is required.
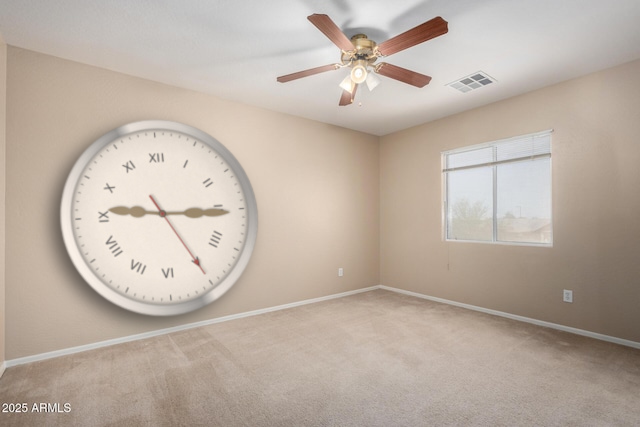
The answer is 9:15:25
